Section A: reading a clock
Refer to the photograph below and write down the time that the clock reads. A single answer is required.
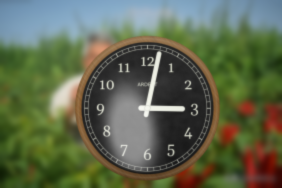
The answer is 3:02
